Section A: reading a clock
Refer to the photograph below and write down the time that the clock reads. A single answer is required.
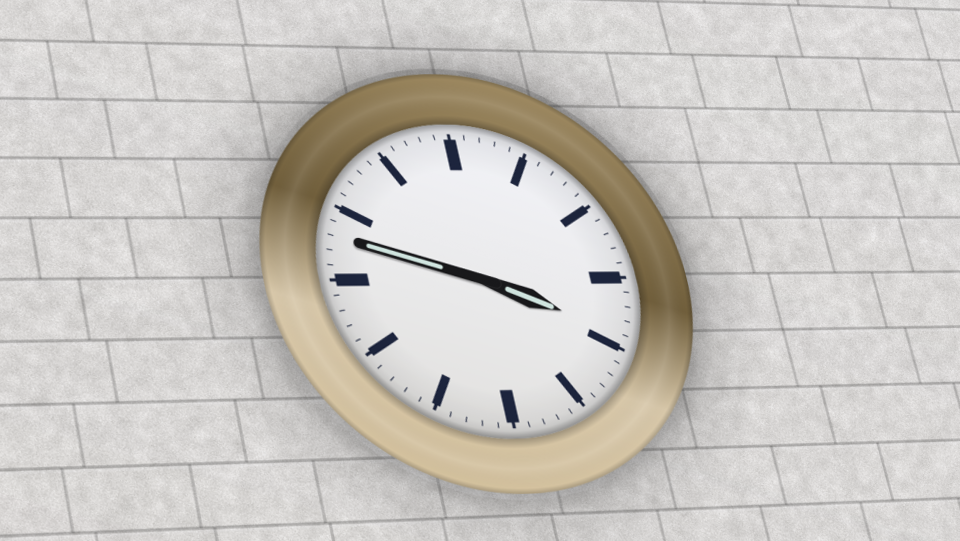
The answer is 3:48
